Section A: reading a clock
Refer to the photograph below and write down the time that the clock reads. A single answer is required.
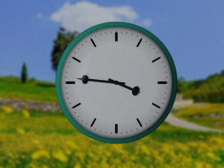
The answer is 3:46
